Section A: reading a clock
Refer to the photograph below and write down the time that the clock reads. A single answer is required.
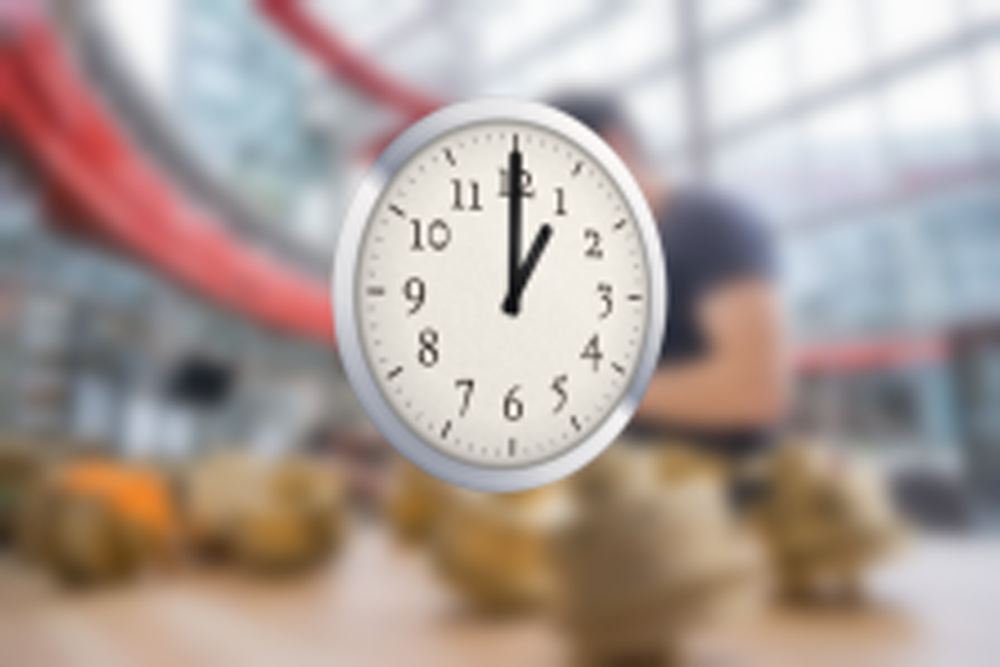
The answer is 1:00
